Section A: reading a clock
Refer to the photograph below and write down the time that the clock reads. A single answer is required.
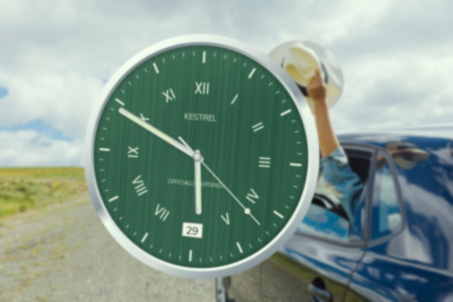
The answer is 5:49:22
